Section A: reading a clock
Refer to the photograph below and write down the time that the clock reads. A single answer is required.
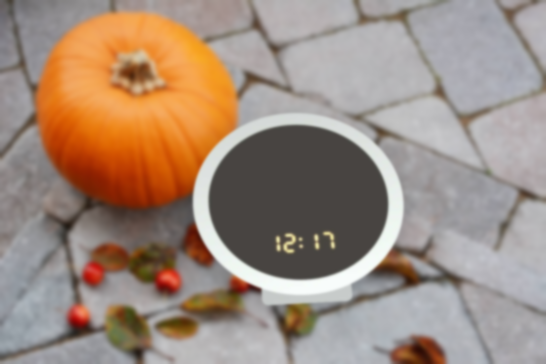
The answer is 12:17
